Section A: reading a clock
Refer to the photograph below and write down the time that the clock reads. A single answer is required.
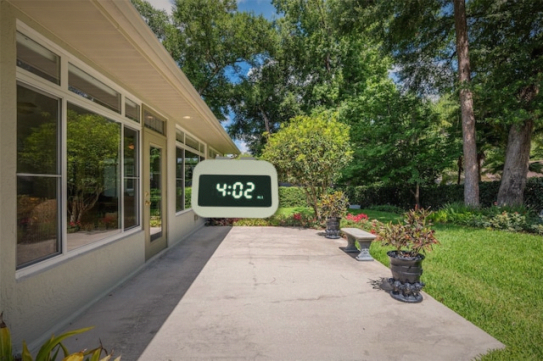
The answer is 4:02
